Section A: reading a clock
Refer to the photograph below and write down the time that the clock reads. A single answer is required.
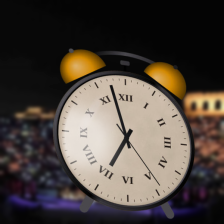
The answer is 6:57:24
